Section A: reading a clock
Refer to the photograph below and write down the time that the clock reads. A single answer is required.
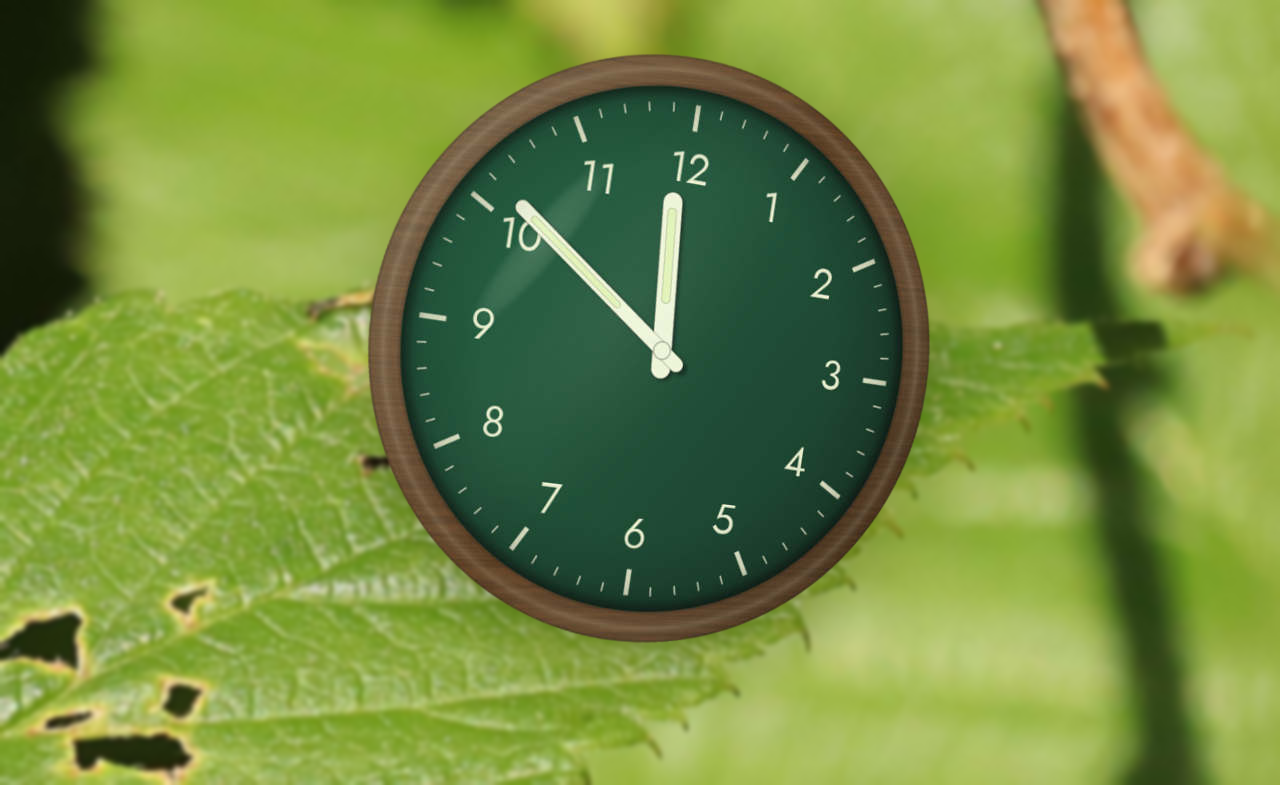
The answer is 11:51
